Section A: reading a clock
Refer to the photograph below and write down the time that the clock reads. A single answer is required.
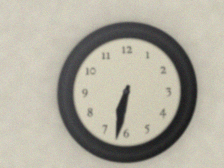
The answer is 6:32
